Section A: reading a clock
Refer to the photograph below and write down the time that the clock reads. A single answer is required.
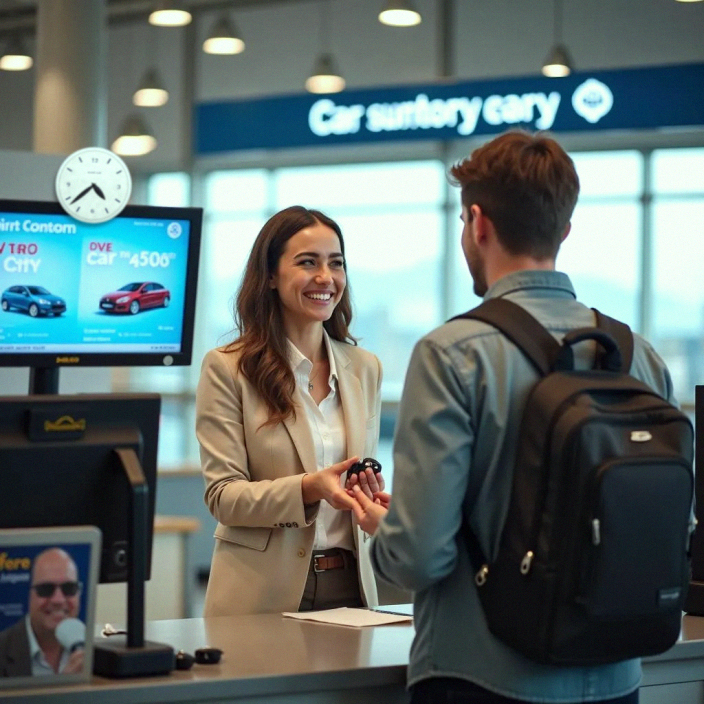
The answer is 4:38
